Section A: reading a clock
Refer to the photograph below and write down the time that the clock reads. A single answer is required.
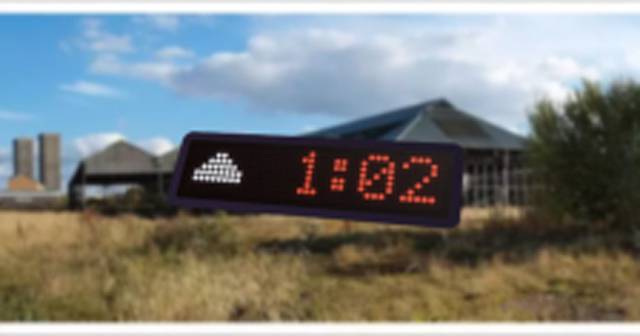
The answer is 1:02
